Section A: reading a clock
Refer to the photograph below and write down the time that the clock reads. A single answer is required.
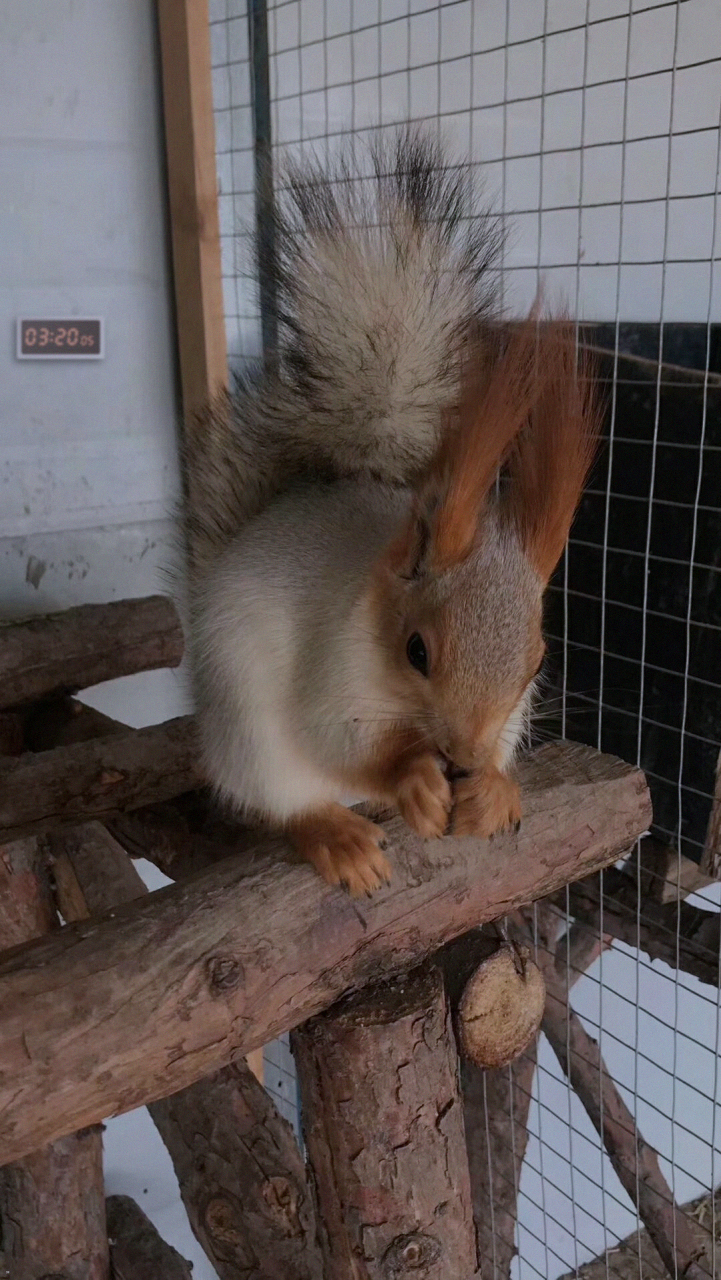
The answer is 3:20
